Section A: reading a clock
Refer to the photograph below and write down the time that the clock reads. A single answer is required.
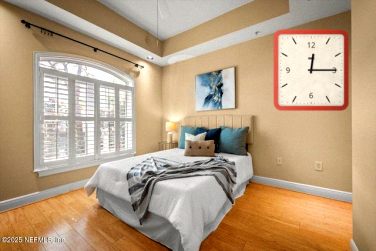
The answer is 12:15
